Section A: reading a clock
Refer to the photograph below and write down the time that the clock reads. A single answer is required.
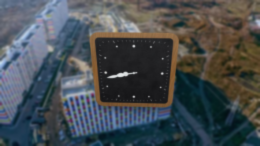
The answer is 8:43
